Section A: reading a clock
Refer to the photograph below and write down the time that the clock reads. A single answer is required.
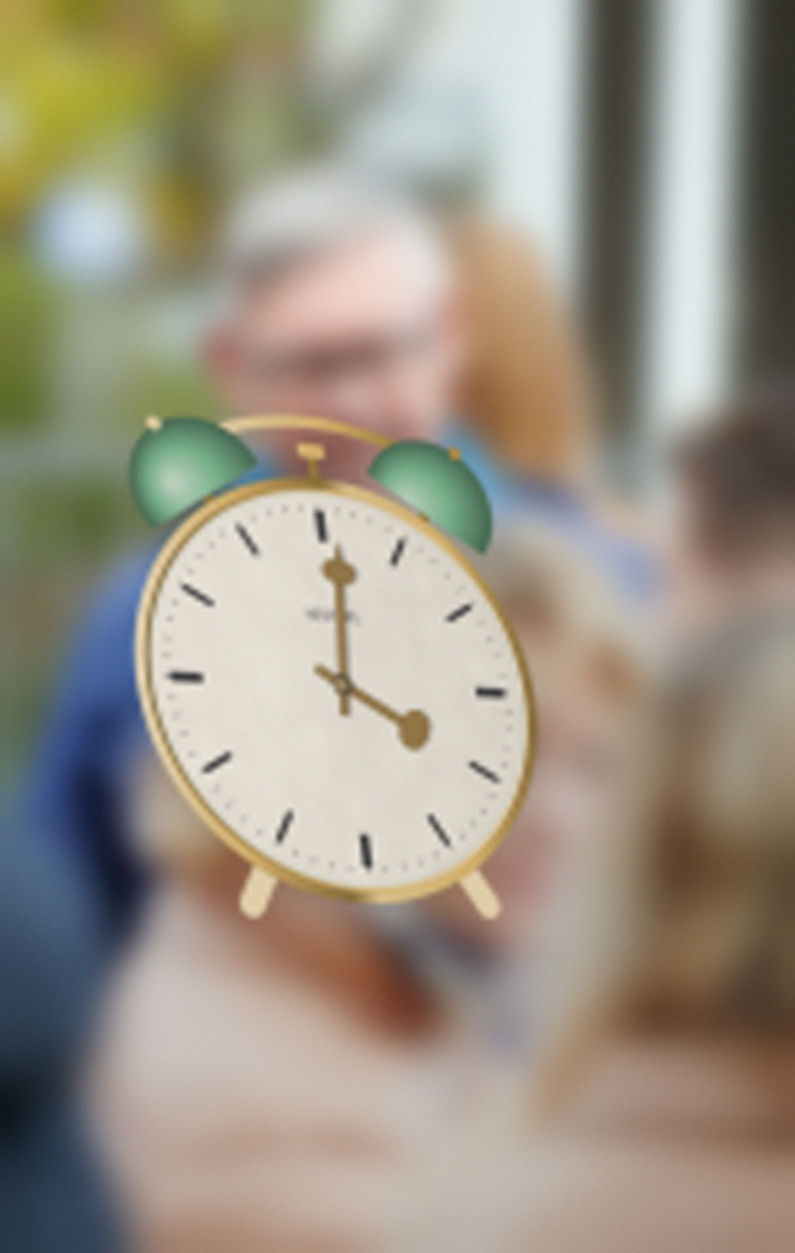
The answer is 4:01
